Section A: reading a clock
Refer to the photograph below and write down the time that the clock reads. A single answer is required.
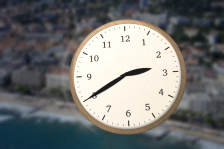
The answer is 2:40
